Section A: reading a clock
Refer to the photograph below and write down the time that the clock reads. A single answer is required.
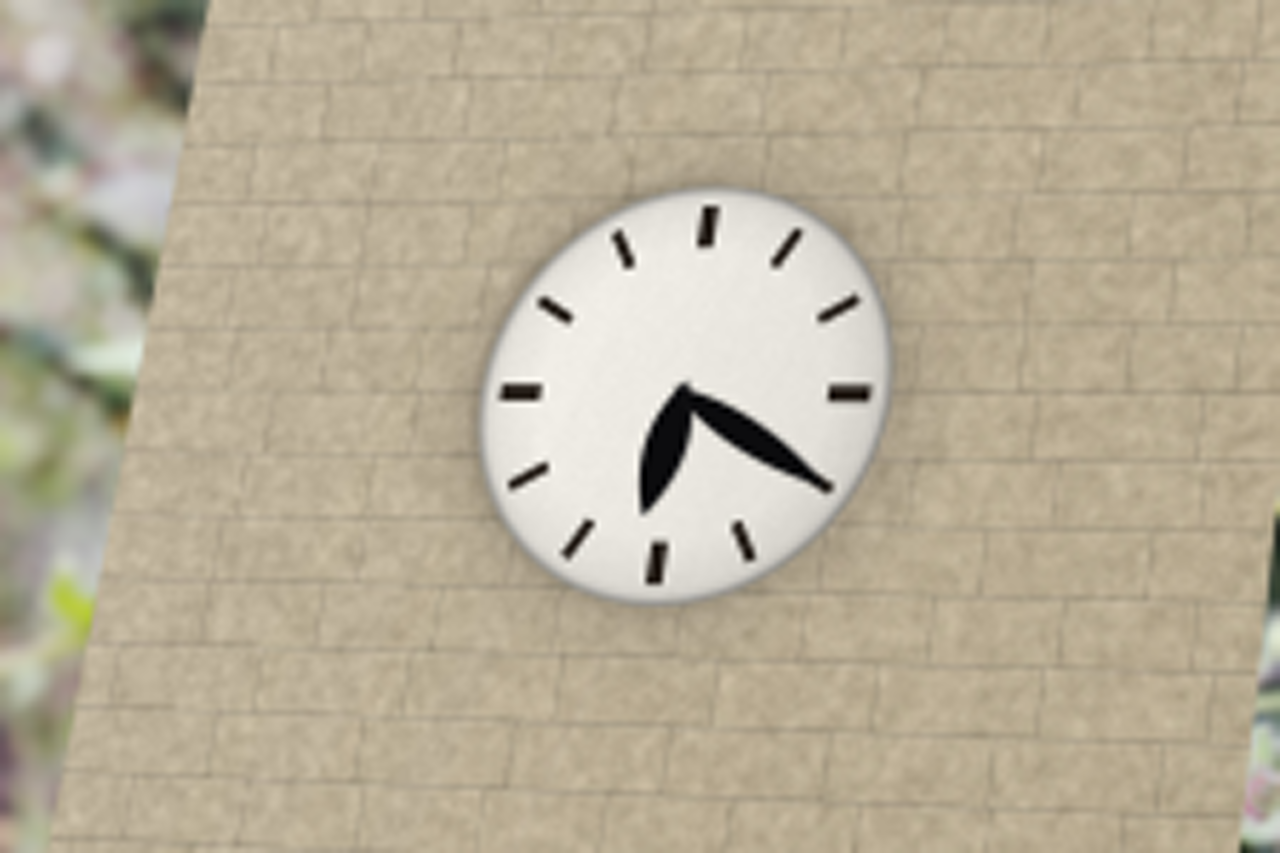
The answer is 6:20
